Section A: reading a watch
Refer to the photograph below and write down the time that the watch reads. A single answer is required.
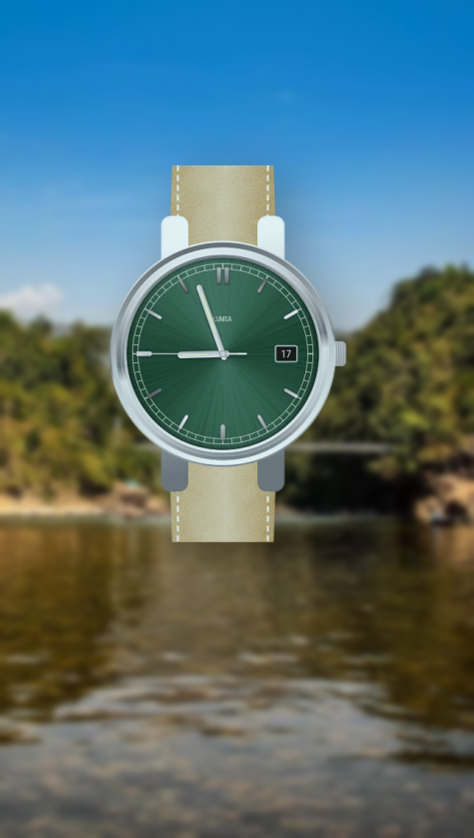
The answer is 8:56:45
